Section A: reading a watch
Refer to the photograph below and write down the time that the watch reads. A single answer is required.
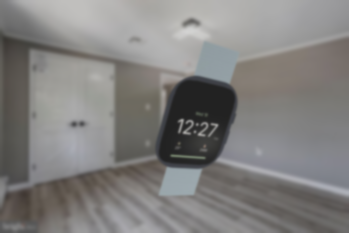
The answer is 12:27
